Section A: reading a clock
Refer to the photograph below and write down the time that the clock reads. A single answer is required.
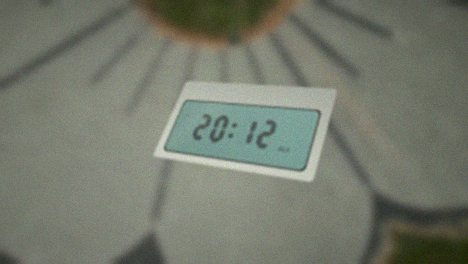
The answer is 20:12
